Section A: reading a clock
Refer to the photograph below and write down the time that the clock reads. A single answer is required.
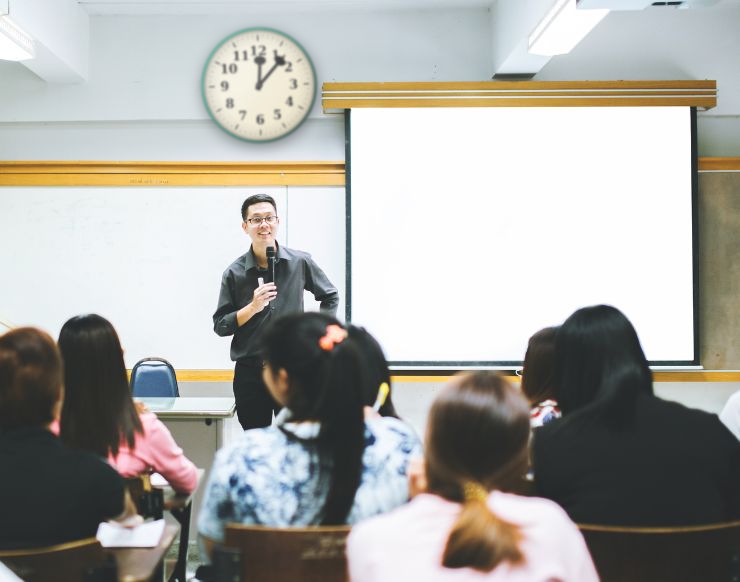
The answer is 12:07
